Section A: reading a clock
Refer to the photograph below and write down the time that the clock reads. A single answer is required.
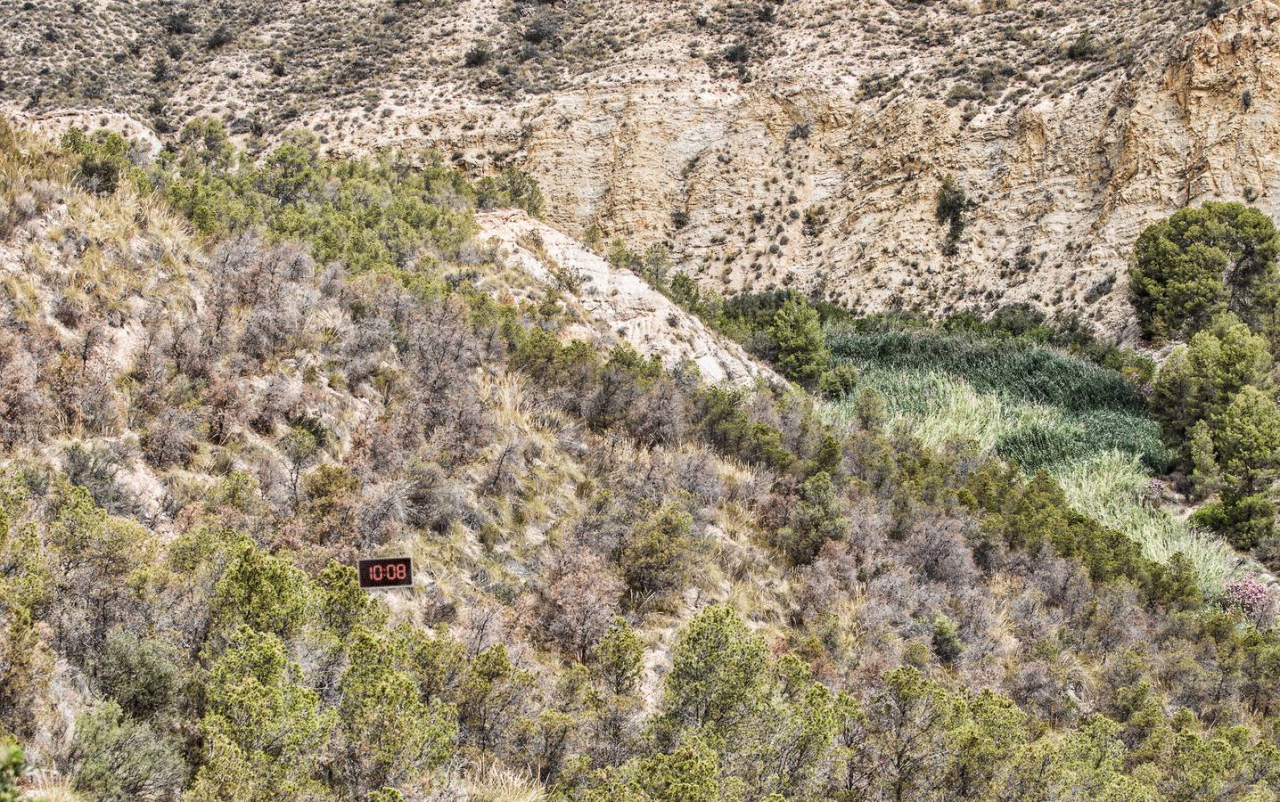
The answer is 10:08
